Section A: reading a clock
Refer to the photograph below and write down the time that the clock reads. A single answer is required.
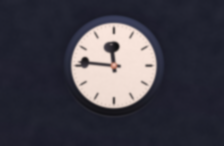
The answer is 11:46
